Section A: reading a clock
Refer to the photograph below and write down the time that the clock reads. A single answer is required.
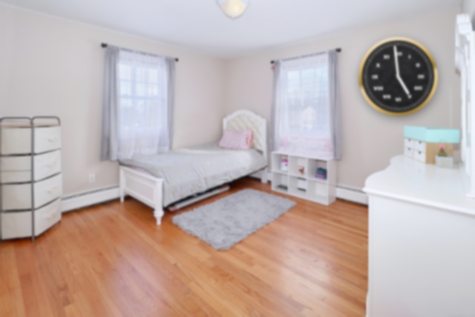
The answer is 4:59
